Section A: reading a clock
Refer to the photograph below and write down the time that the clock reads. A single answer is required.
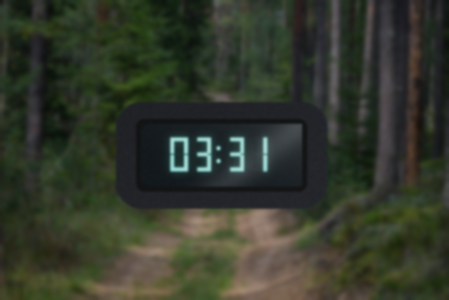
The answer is 3:31
